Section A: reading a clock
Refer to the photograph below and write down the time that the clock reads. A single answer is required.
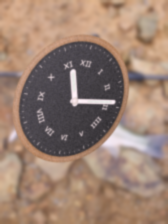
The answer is 11:14
